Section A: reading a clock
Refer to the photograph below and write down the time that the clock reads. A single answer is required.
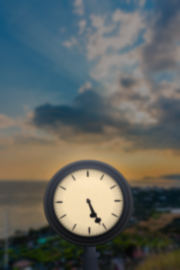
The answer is 5:26
